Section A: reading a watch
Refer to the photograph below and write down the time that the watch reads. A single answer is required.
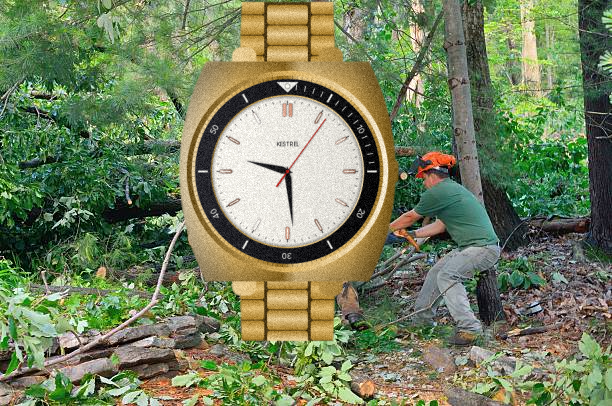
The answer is 9:29:06
